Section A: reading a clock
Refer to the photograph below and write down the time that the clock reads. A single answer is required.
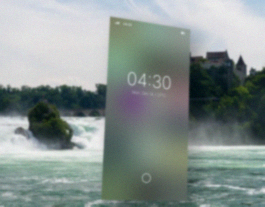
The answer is 4:30
